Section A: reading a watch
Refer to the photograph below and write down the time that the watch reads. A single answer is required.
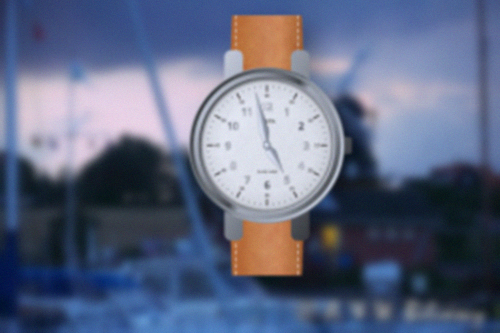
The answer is 4:58
